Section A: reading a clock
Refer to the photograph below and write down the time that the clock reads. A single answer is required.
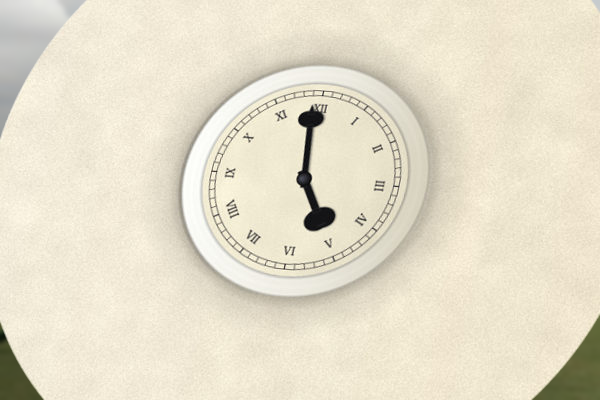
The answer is 4:59
